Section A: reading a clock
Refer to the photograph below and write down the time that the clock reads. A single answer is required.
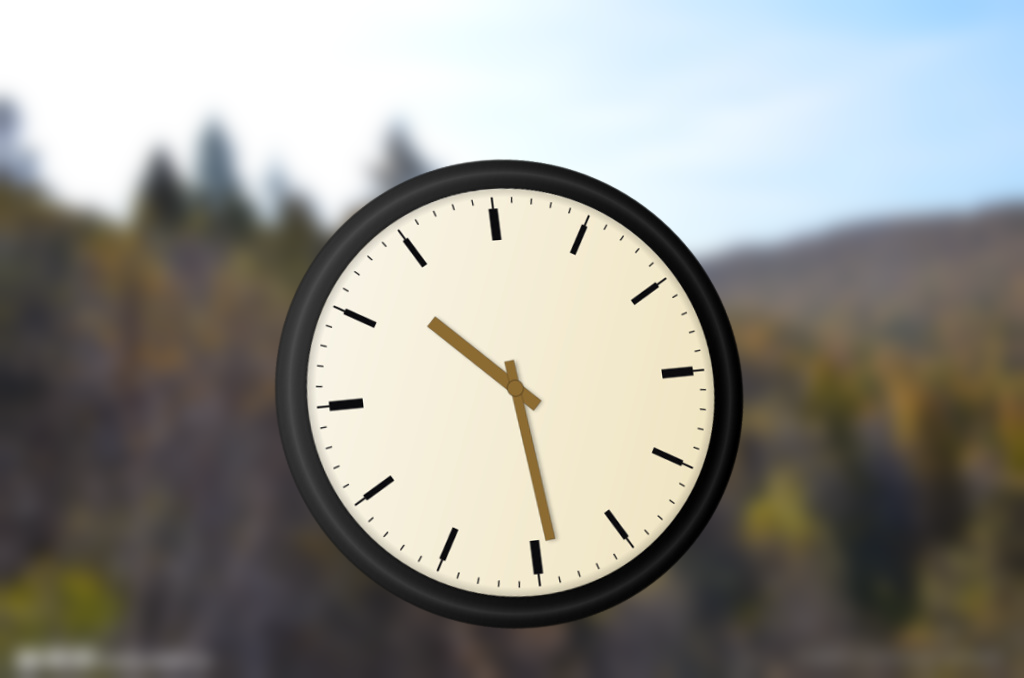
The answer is 10:29
